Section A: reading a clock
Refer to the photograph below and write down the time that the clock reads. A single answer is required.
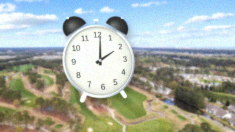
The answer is 2:01
